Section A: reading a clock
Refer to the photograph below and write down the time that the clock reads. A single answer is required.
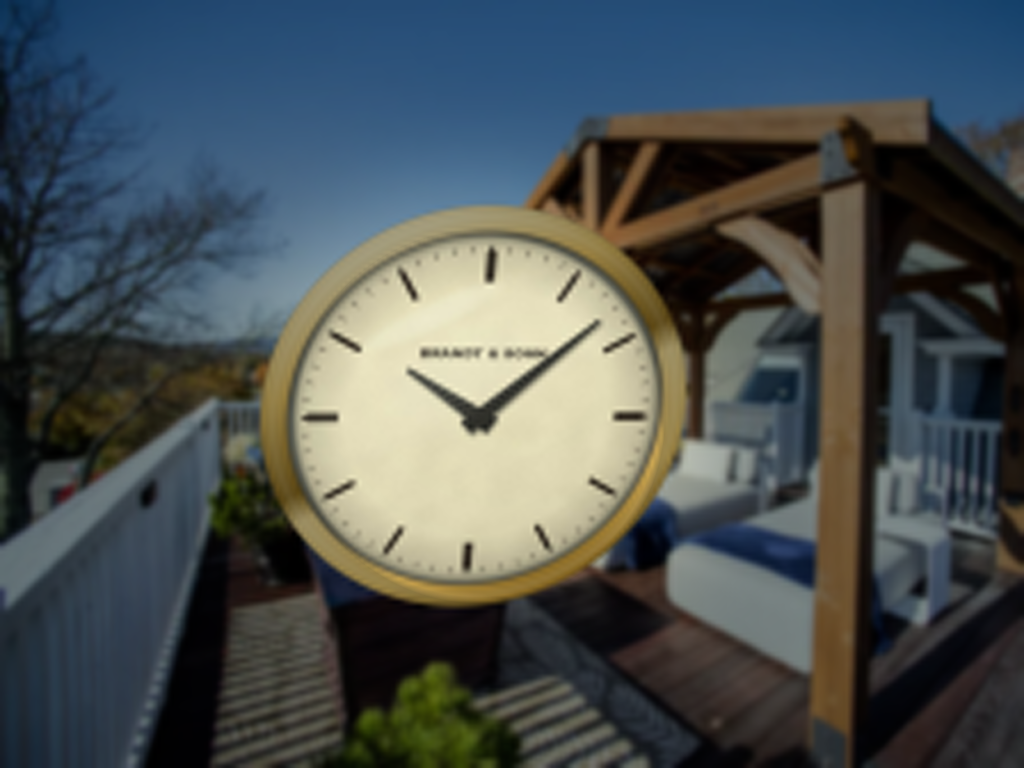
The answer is 10:08
